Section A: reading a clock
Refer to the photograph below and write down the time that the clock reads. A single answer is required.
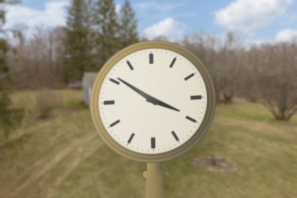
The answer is 3:51
